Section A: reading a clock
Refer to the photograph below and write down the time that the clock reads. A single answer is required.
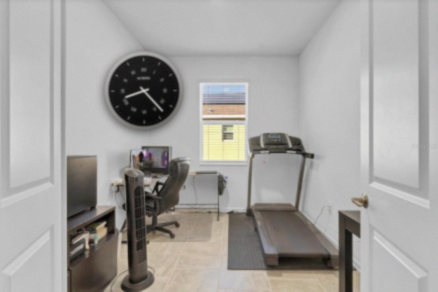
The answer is 8:23
